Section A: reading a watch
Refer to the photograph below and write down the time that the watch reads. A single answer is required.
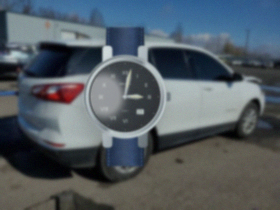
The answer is 3:02
